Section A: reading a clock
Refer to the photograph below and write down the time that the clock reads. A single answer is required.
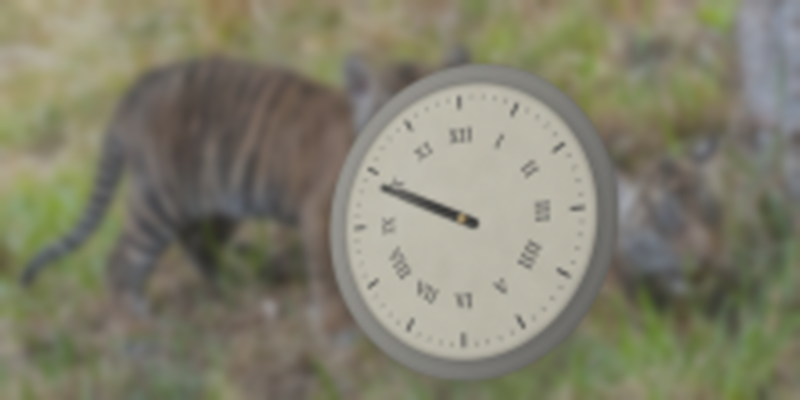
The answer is 9:49
